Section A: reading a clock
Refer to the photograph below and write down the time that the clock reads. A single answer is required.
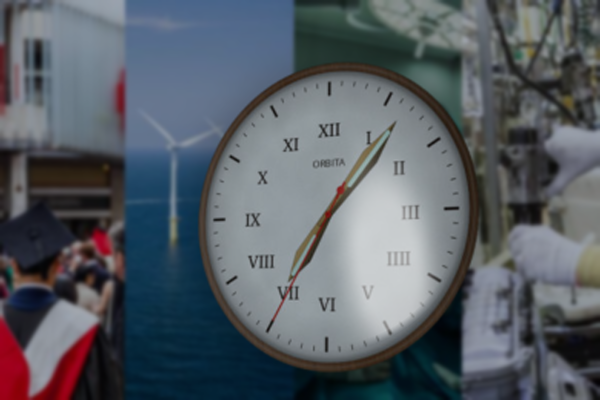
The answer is 7:06:35
